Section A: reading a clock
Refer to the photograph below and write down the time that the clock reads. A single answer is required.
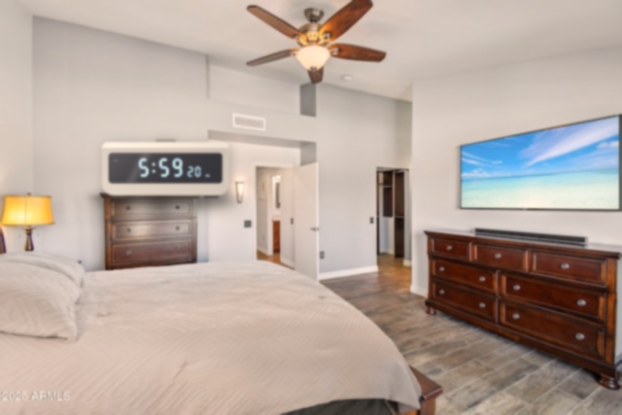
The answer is 5:59
